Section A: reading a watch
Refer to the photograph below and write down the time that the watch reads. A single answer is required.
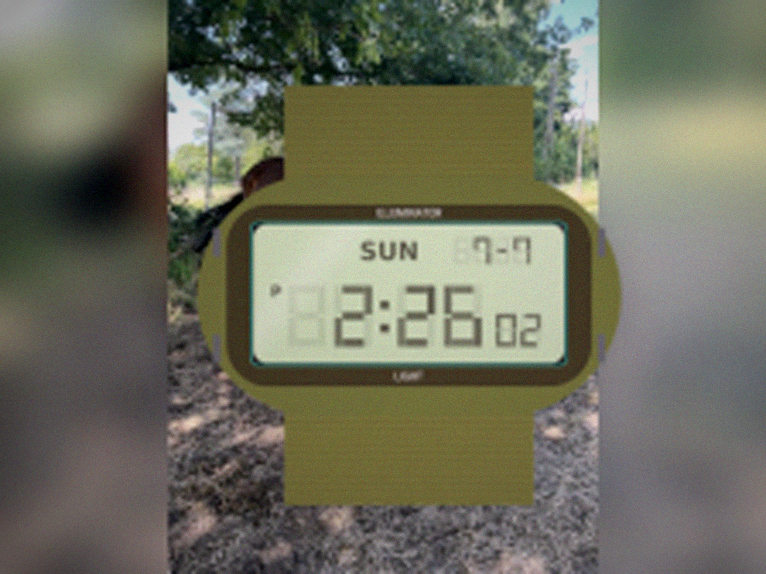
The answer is 2:26:02
